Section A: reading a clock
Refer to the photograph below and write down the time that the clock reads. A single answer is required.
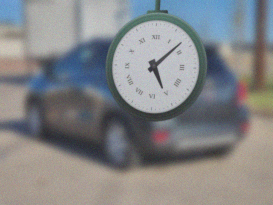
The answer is 5:08
